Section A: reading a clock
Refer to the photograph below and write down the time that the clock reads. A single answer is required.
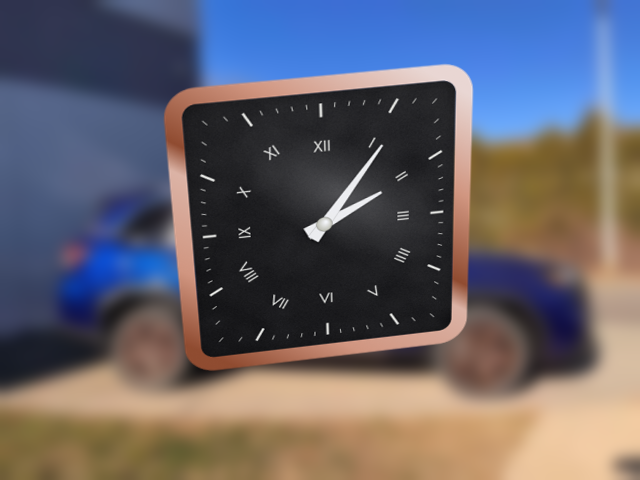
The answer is 2:06
